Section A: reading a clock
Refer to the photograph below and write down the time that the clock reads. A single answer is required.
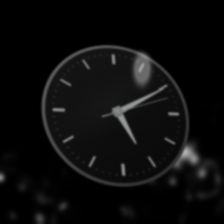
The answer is 5:10:12
